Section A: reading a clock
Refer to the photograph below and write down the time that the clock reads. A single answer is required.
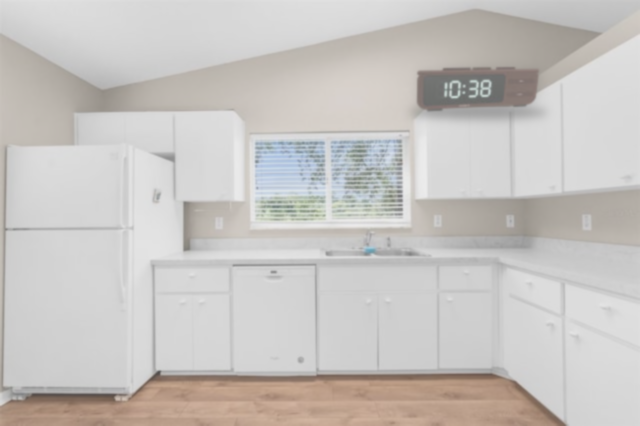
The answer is 10:38
